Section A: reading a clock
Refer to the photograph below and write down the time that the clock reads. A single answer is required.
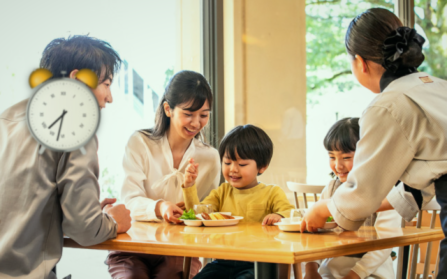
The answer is 7:32
